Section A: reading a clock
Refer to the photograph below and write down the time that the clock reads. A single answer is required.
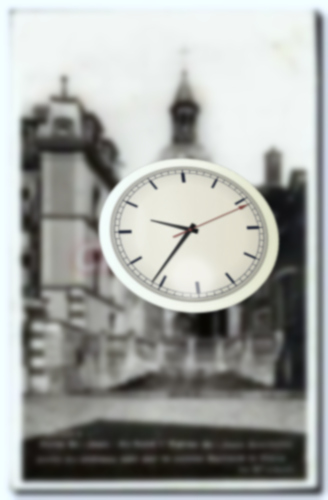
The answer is 9:36:11
